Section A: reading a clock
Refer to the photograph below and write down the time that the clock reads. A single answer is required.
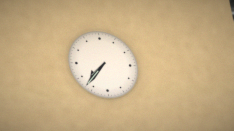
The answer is 7:37
